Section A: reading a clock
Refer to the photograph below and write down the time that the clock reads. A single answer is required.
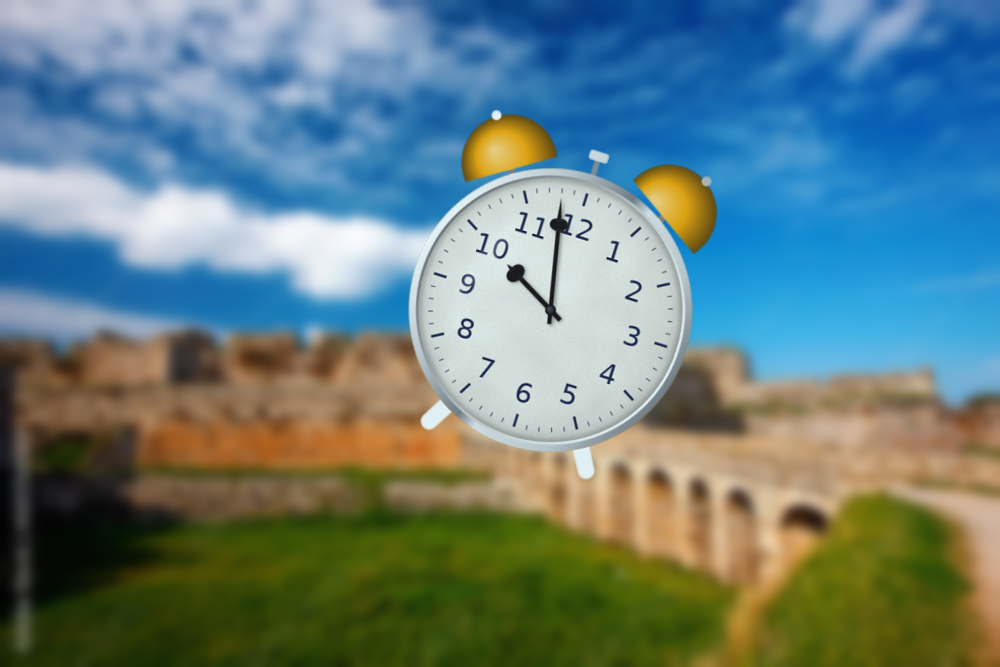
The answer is 9:58
